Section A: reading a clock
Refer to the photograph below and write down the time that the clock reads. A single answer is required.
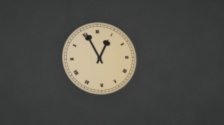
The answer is 12:56
